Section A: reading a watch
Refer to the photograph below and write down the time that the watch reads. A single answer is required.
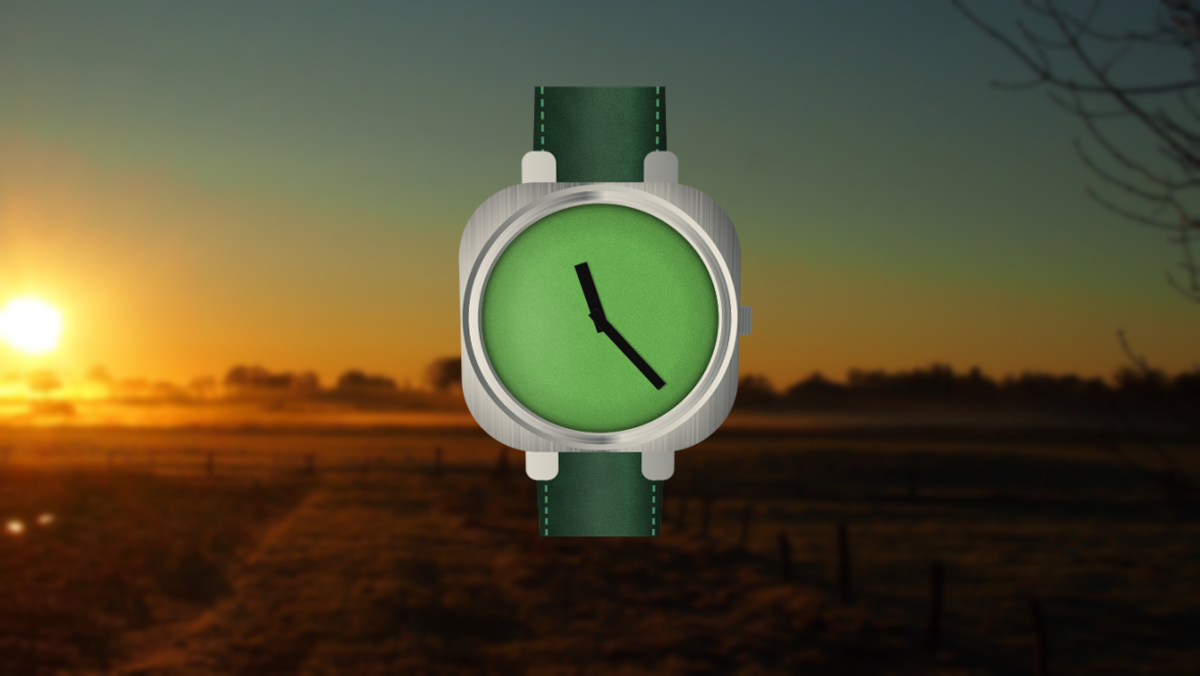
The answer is 11:23
